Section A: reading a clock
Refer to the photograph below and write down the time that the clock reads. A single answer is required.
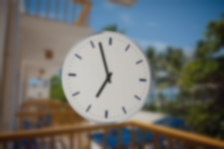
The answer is 6:57
